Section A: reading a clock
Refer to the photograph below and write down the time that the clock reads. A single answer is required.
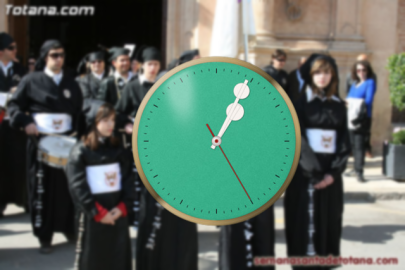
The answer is 1:04:25
